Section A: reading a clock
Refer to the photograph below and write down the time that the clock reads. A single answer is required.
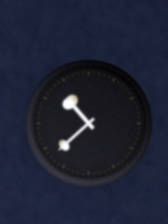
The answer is 10:38
